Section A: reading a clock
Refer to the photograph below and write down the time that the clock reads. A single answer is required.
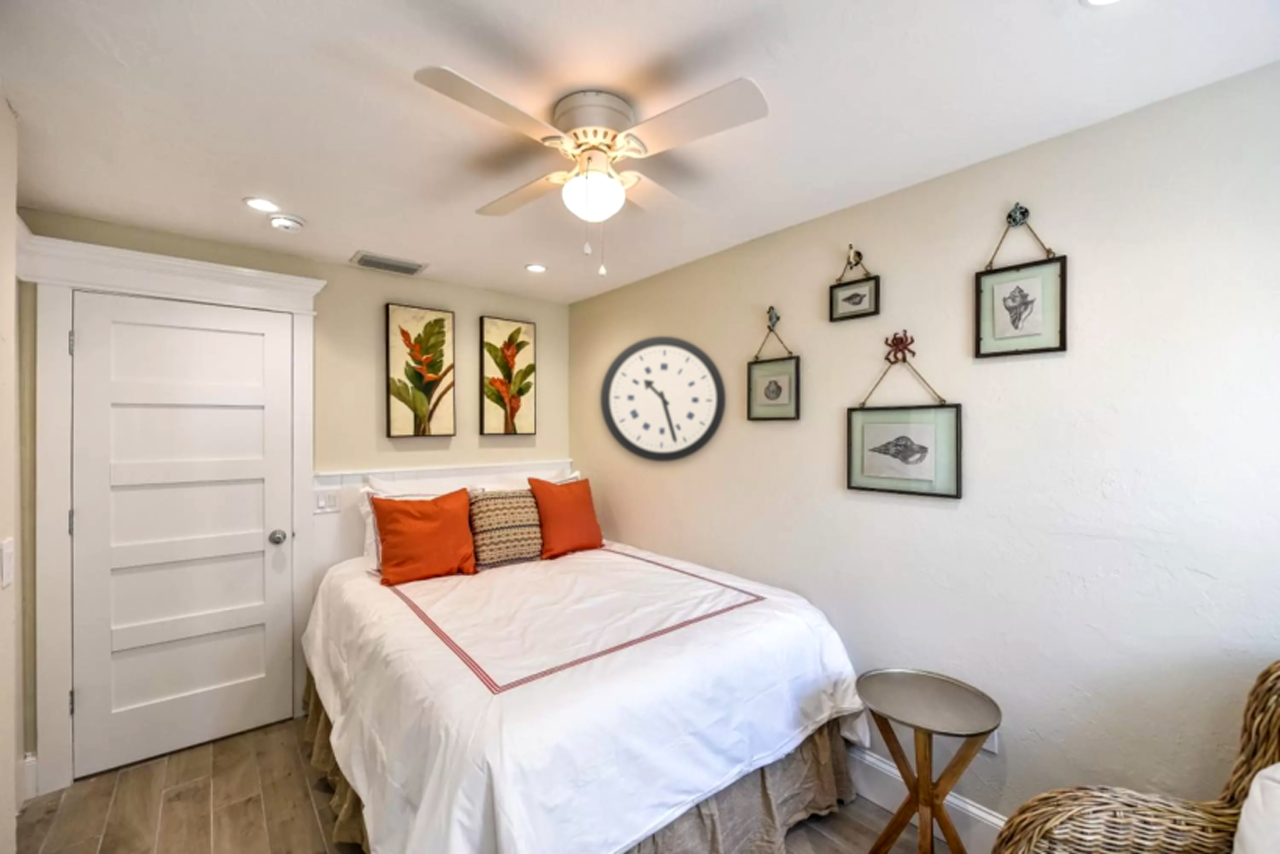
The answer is 10:27
